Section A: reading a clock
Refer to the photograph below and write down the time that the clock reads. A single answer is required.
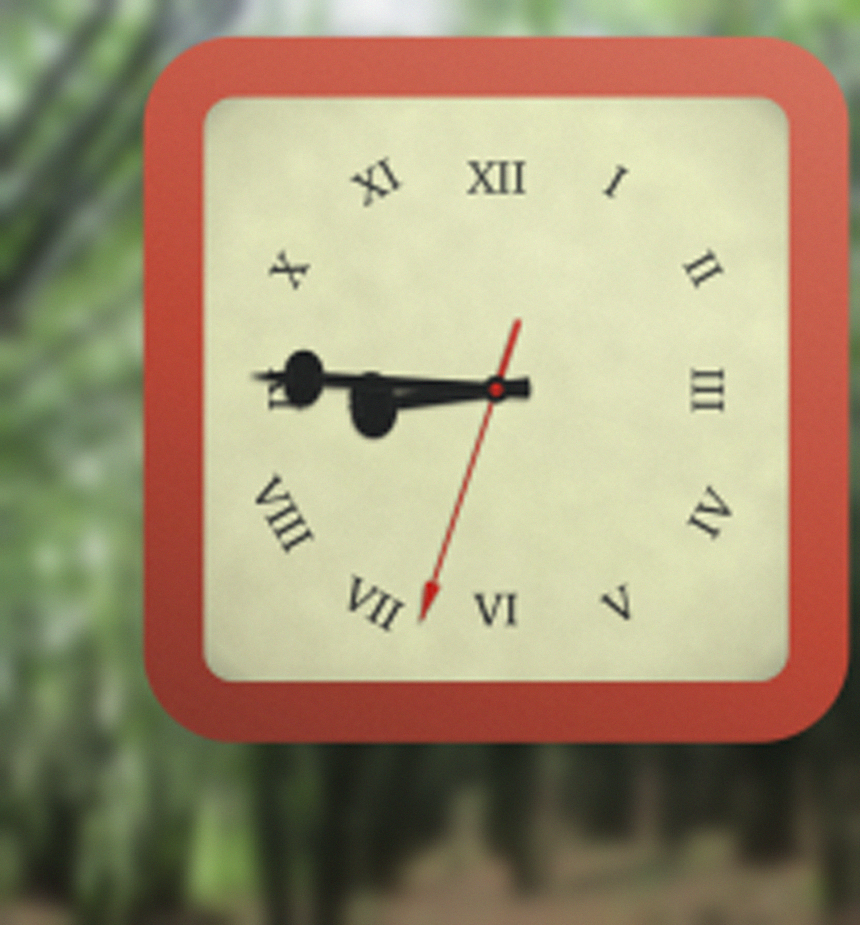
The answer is 8:45:33
